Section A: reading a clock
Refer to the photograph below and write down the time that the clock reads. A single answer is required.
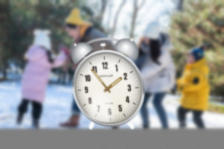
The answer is 1:54
